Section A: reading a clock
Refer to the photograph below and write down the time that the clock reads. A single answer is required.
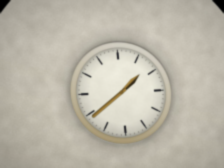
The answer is 1:39
